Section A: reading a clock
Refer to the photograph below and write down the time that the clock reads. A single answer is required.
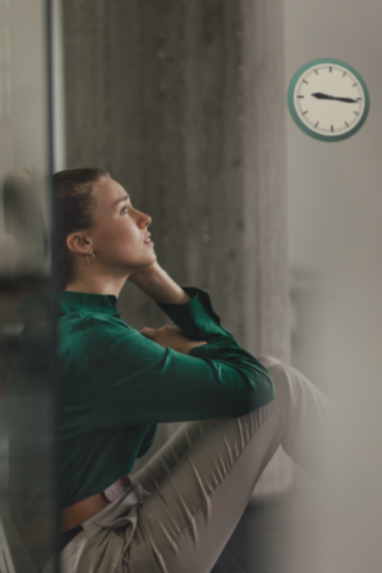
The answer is 9:16
